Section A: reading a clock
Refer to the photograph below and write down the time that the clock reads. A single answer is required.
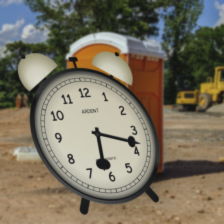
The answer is 6:18
